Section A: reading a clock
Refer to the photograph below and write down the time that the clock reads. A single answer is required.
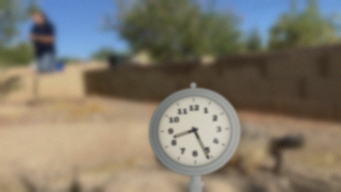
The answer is 8:26
